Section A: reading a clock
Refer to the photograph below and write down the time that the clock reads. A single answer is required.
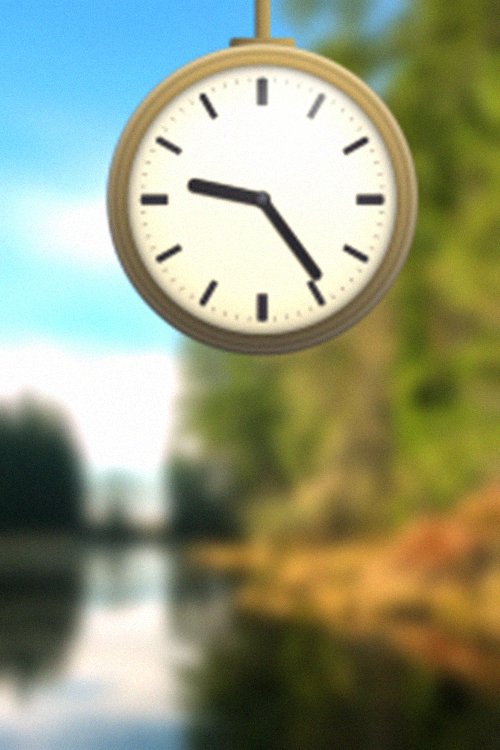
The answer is 9:24
